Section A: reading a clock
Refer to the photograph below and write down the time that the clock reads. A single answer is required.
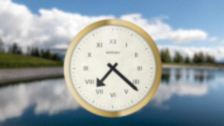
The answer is 7:22
